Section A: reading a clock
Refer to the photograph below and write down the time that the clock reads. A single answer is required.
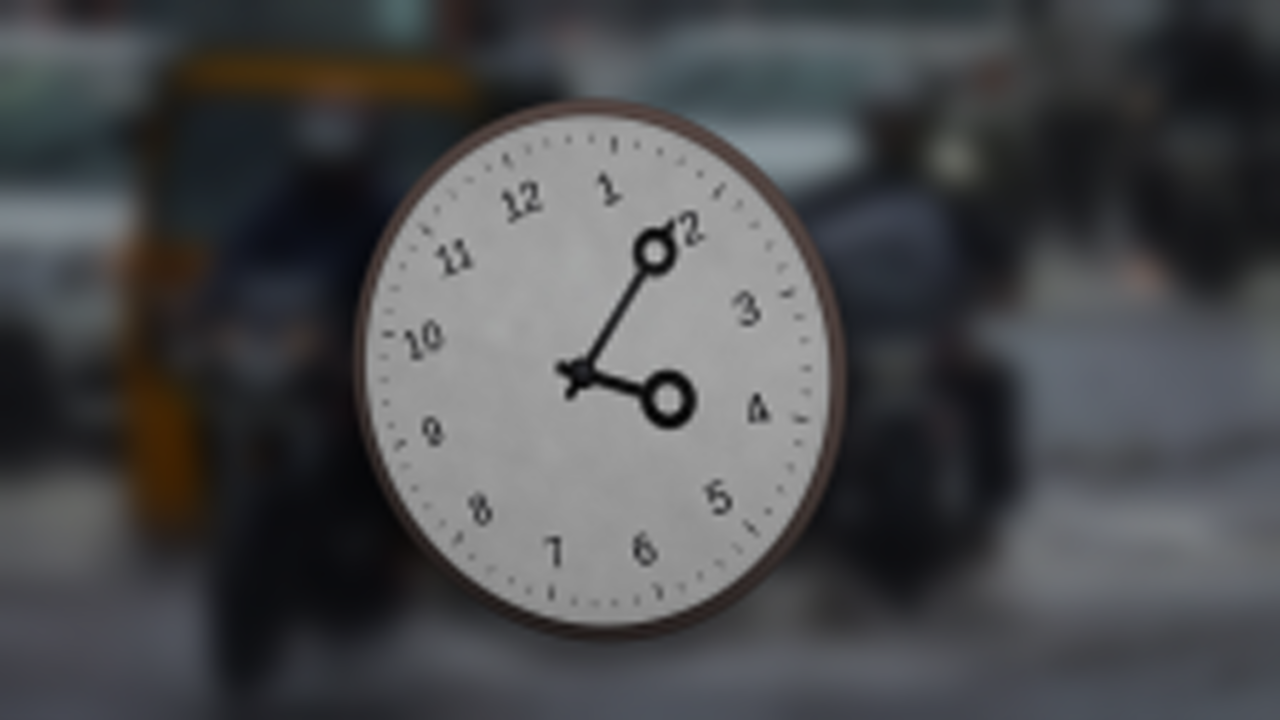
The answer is 4:09
